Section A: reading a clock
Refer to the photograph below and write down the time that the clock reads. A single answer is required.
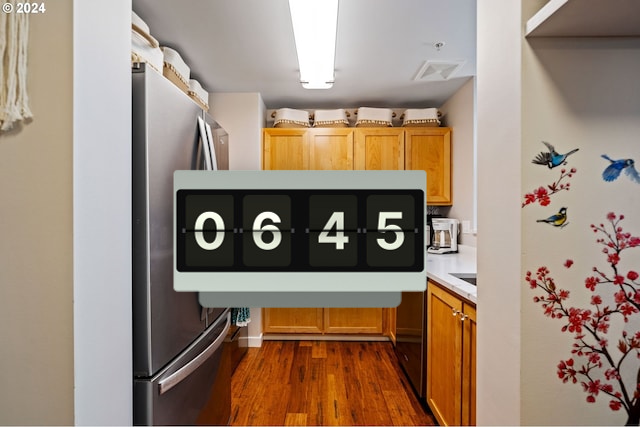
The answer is 6:45
